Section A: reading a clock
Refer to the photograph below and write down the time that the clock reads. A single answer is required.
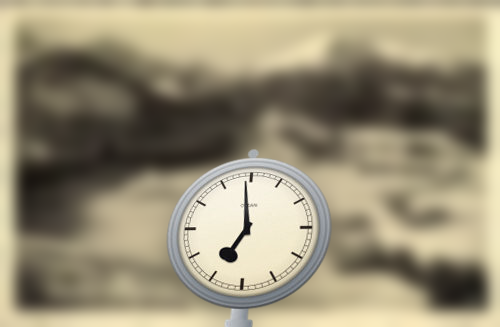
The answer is 6:59
